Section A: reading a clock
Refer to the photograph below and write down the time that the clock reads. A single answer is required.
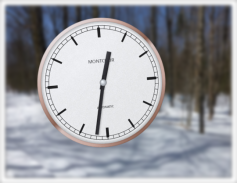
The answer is 12:32
